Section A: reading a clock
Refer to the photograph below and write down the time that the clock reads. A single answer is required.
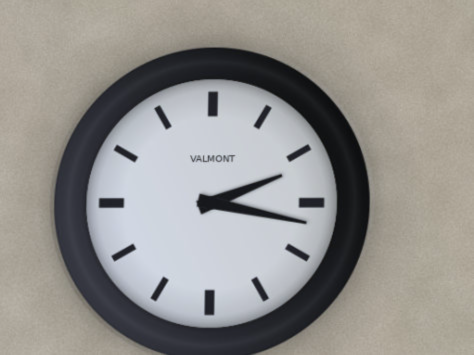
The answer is 2:17
